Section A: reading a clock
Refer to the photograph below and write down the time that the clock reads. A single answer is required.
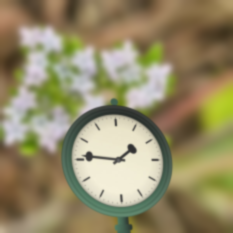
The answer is 1:46
